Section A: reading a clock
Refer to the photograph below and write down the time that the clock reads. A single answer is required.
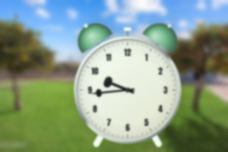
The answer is 9:44
